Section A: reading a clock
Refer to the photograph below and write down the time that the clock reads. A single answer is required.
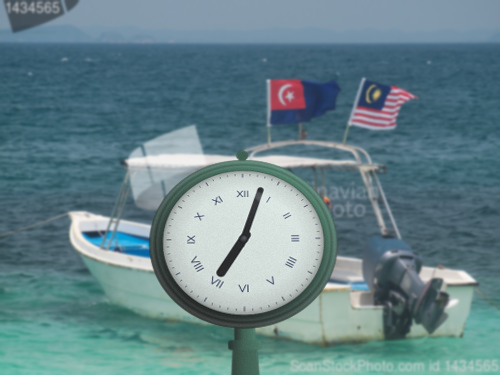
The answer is 7:03
